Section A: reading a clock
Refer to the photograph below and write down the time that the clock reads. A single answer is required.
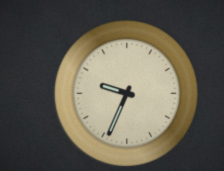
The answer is 9:34
